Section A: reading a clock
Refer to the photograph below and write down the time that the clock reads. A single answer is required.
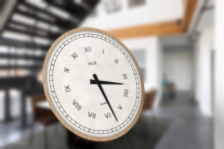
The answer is 3:28
